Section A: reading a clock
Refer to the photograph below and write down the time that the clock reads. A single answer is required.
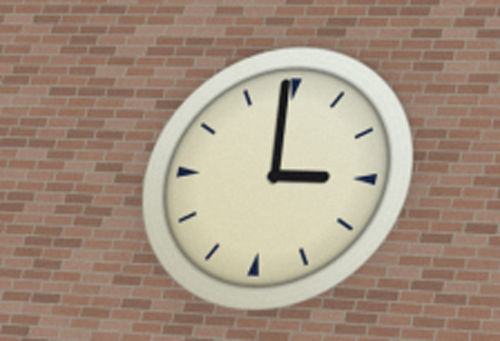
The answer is 2:59
